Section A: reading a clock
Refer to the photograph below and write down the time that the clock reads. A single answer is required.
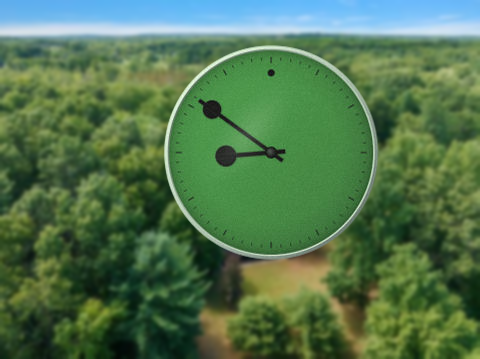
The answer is 8:51
